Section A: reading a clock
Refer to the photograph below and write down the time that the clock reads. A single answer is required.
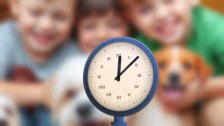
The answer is 12:08
